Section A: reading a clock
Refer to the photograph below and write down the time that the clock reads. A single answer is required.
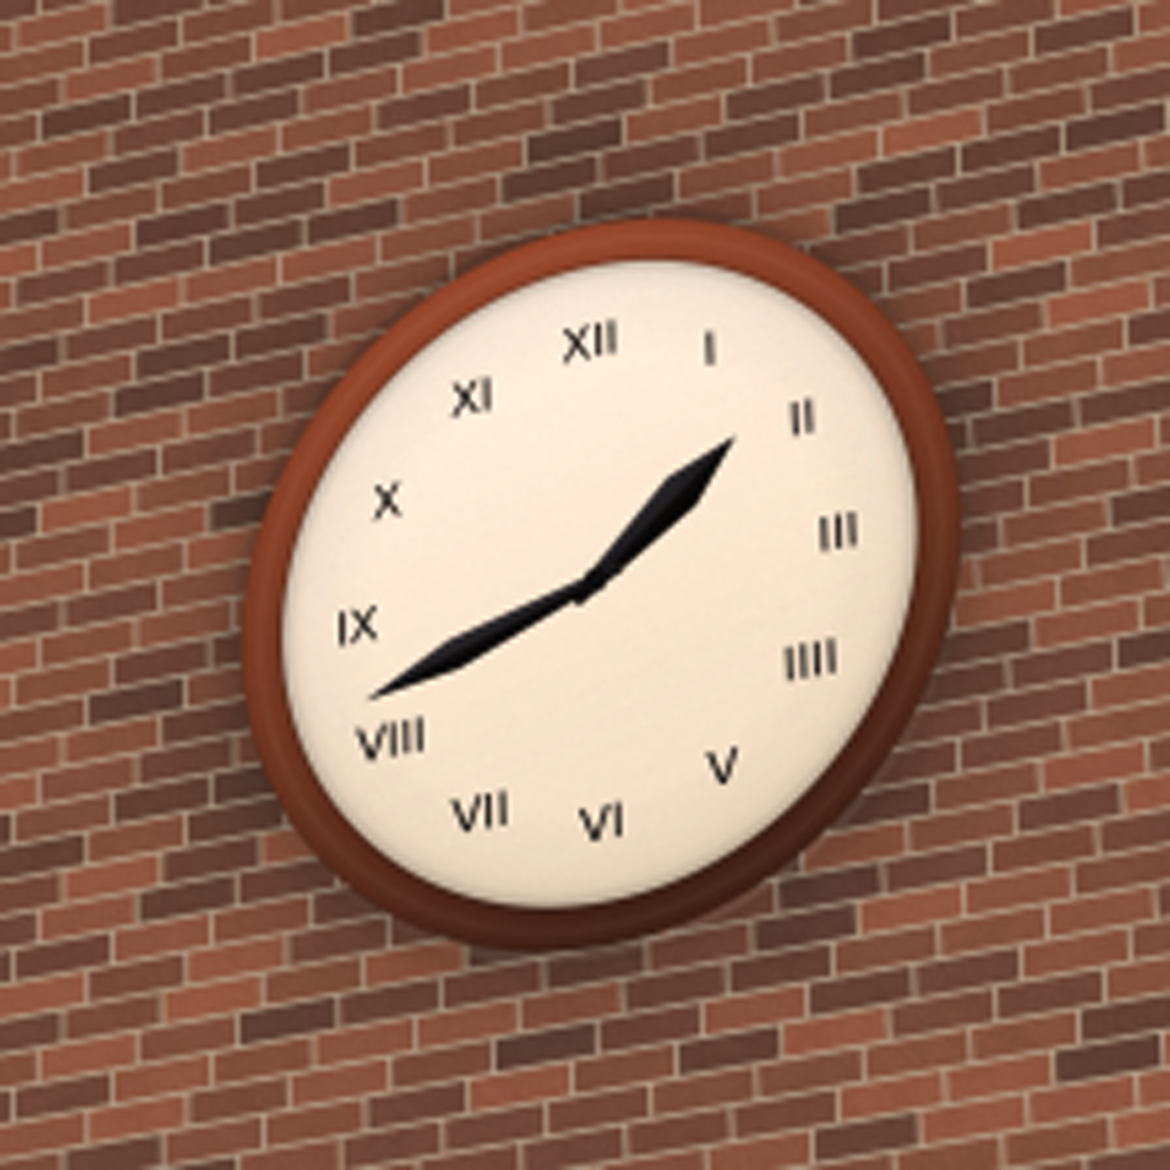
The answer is 1:42
